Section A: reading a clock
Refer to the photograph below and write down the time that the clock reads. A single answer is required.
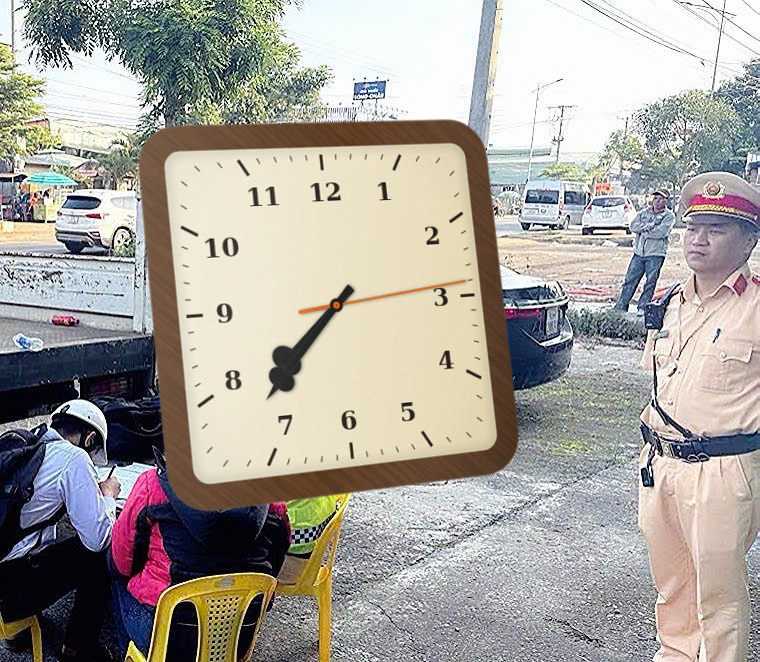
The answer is 7:37:14
